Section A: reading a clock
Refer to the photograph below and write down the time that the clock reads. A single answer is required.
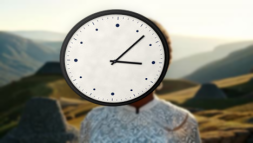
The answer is 3:07
